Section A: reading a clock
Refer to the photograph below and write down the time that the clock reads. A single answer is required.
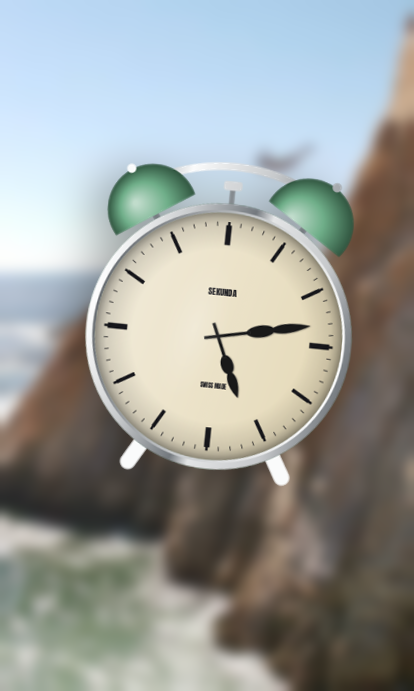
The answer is 5:13
